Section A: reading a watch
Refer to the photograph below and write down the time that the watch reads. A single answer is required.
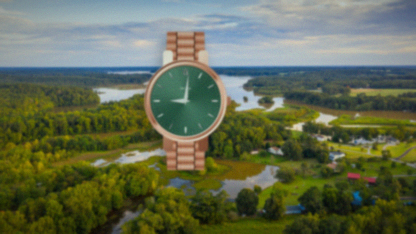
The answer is 9:01
